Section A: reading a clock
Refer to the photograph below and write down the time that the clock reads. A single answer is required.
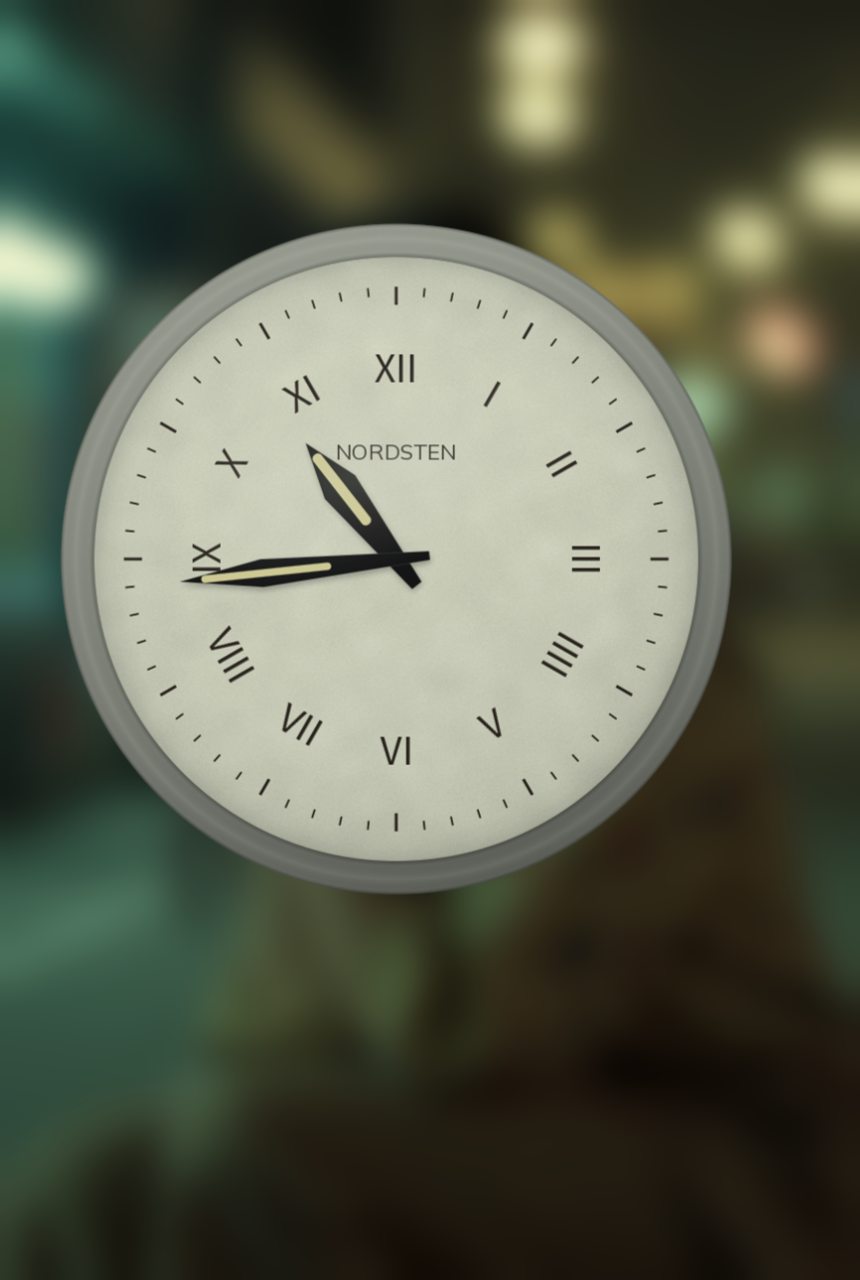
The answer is 10:44
